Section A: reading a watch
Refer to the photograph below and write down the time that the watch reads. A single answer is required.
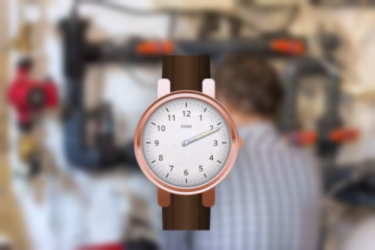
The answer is 2:11
